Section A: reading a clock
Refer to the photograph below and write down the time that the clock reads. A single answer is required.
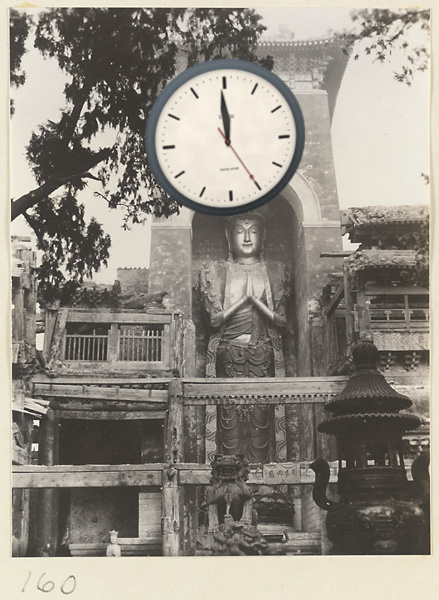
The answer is 11:59:25
